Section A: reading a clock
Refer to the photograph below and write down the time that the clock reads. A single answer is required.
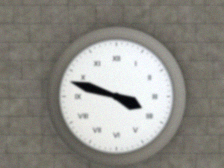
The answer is 3:48
